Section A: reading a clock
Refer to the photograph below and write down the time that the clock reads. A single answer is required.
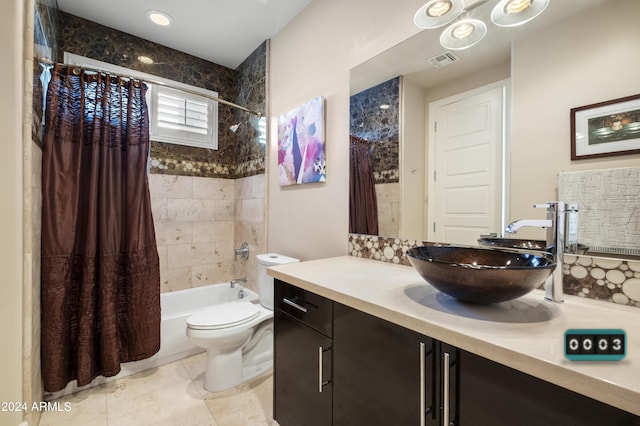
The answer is 0:03
